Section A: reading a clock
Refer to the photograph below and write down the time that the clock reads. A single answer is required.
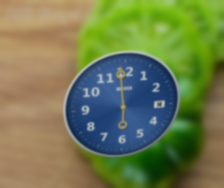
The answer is 5:59
